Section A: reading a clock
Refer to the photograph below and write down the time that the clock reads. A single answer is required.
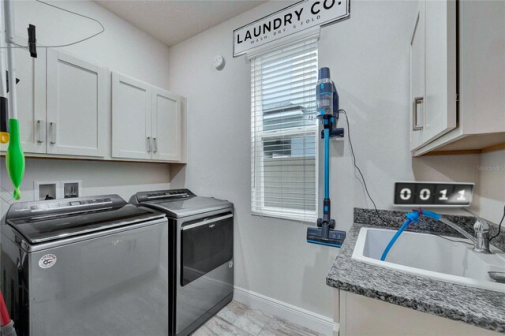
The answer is 0:11
